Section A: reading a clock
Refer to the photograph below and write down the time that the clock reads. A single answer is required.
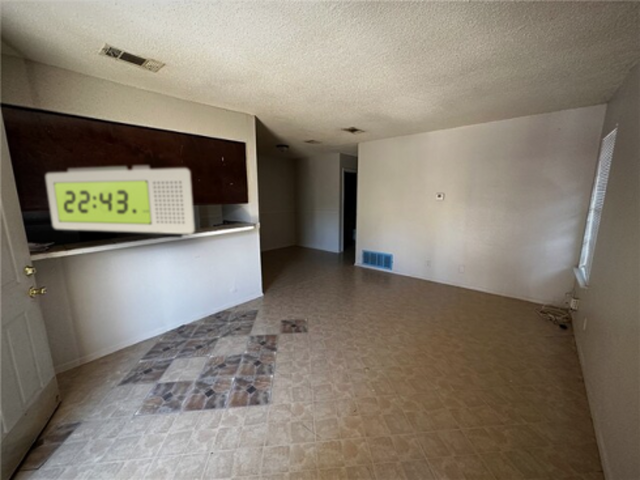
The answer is 22:43
